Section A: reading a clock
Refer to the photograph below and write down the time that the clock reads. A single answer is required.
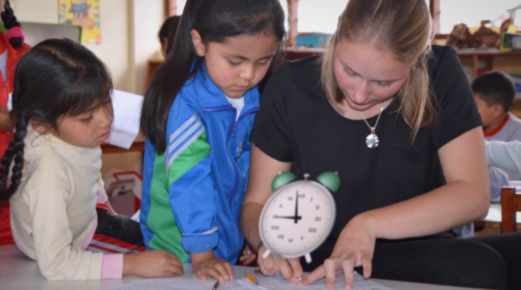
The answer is 8:58
